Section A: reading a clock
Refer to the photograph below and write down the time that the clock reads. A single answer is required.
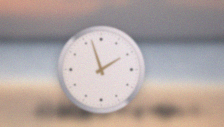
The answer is 1:57
